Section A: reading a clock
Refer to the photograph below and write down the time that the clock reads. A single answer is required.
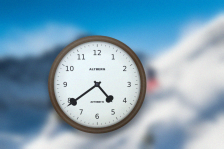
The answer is 4:39
